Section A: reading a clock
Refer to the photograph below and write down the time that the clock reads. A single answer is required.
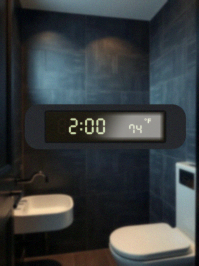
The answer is 2:00
